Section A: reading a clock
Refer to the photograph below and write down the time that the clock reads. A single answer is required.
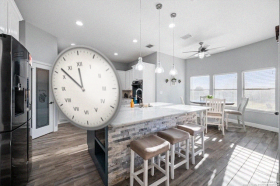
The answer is 11:52
